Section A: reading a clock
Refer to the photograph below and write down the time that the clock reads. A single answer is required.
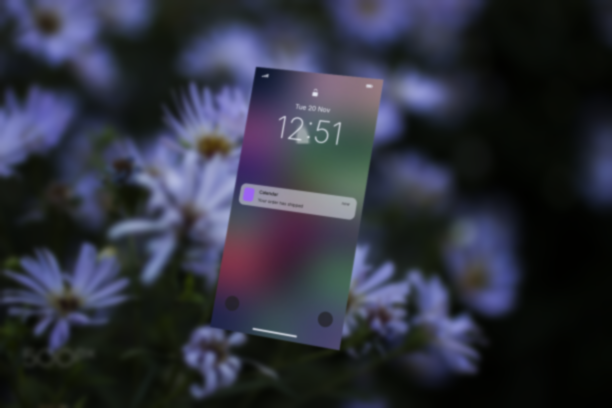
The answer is 12:51
